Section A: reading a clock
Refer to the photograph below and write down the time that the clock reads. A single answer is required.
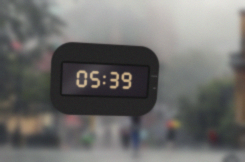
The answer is 5:39
